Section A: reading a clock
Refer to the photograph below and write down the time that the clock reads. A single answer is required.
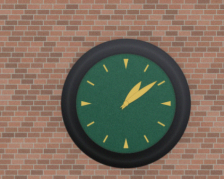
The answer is 1:09
